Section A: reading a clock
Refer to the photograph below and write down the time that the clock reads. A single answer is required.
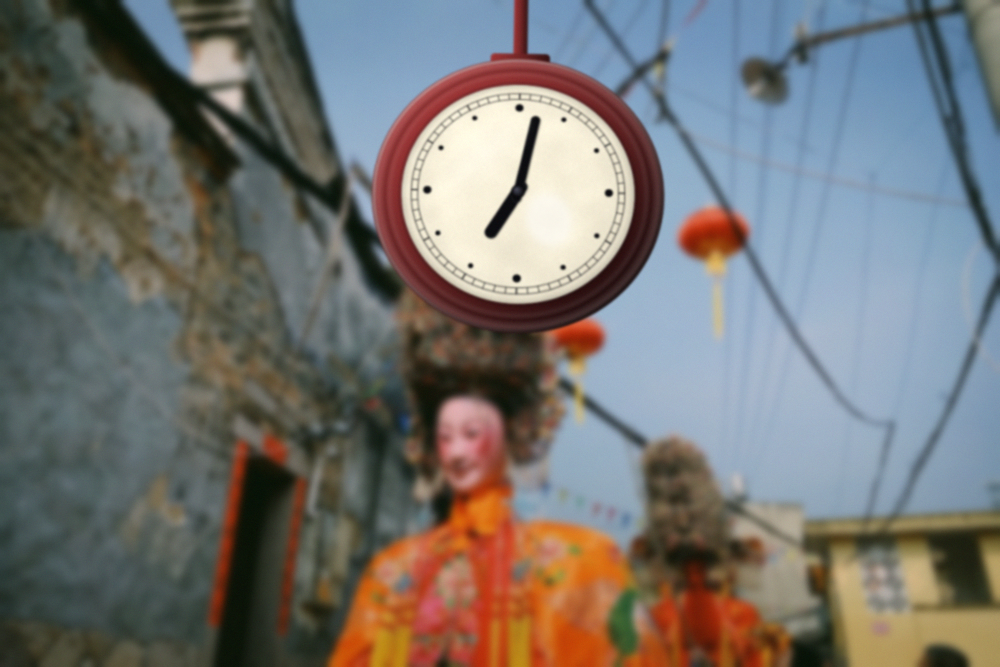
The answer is 7:02
